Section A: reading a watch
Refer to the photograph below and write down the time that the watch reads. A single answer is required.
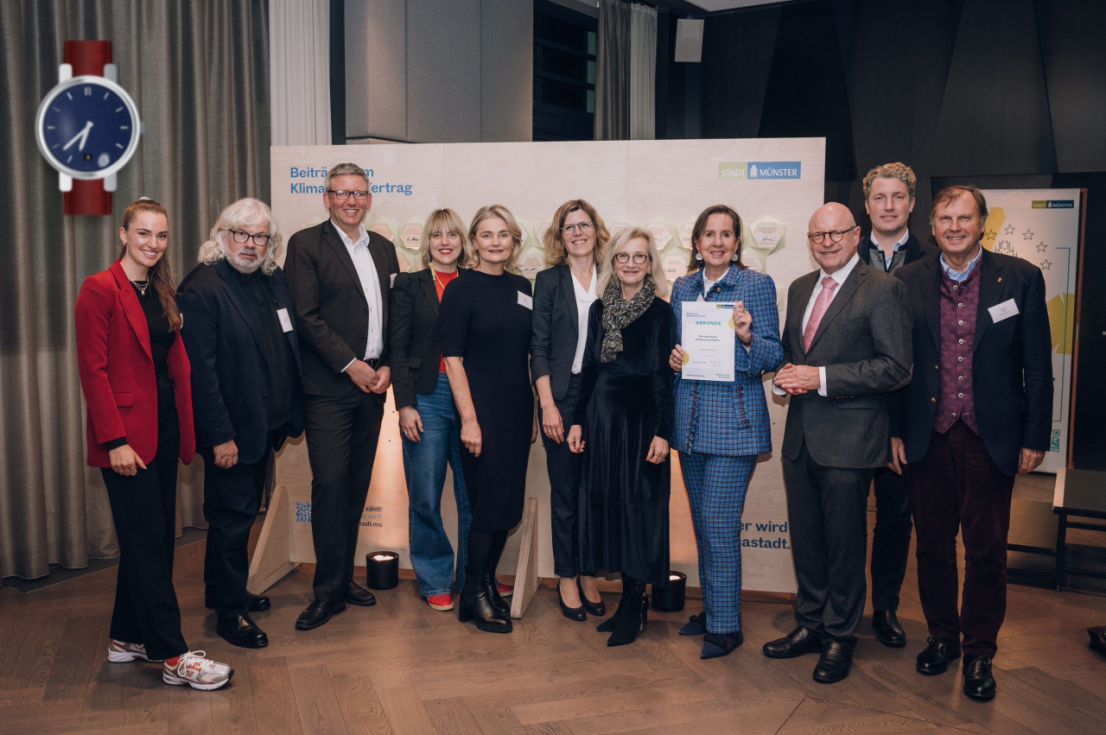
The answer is 6:38
